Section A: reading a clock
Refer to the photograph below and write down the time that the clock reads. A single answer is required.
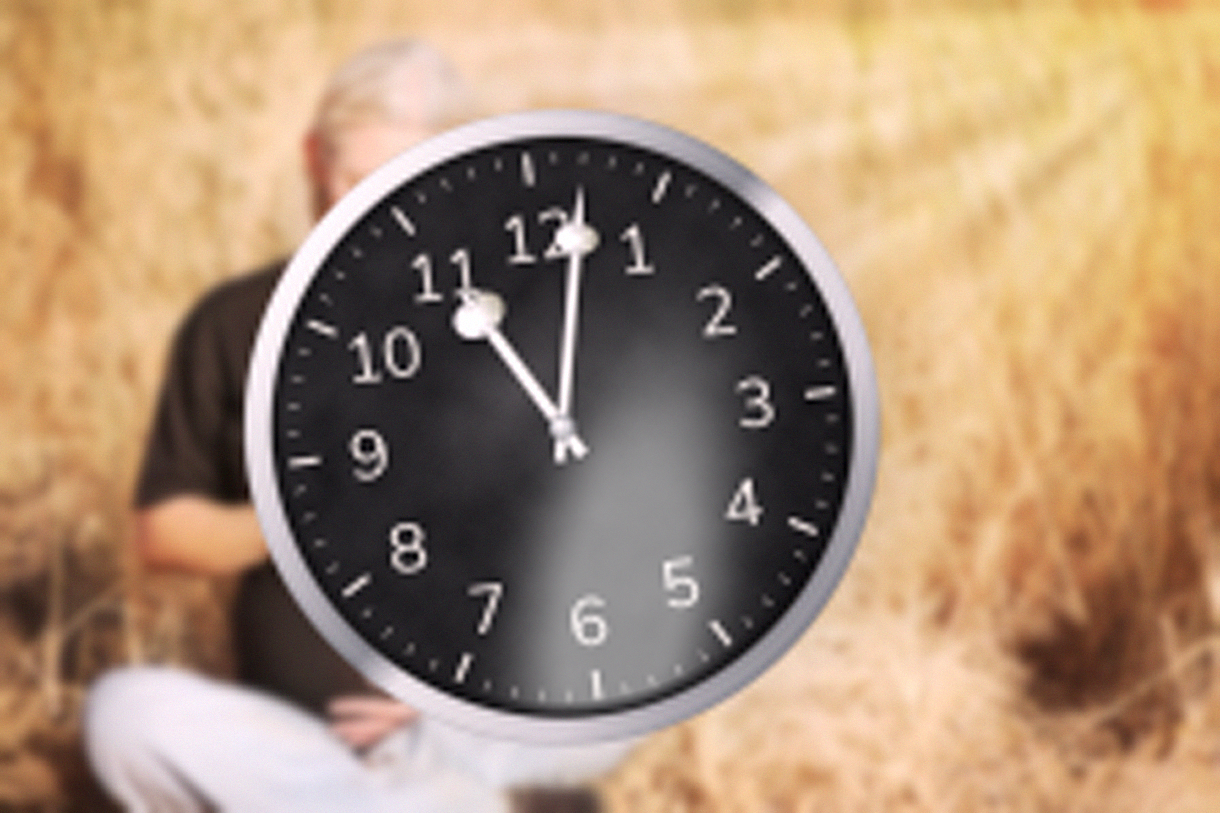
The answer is 11:02
